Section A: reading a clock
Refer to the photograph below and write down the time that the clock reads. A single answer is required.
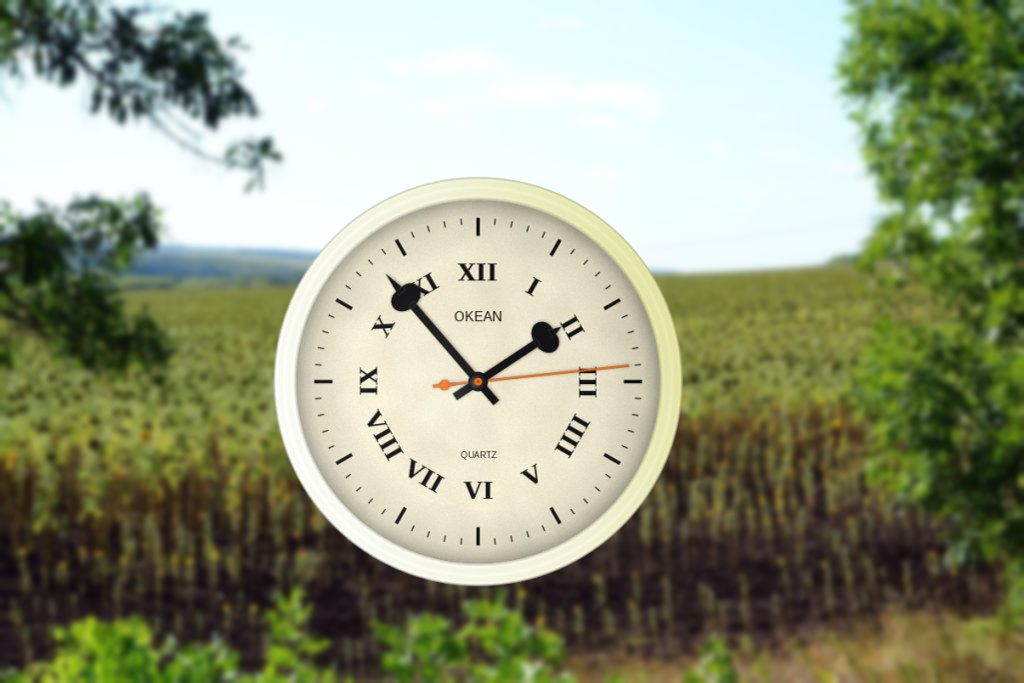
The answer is 1:53:14
